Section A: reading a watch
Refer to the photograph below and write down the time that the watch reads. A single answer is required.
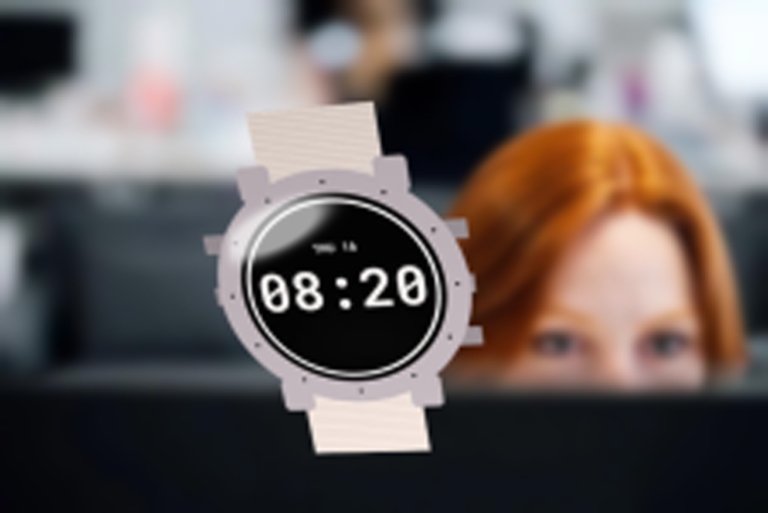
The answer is 8:20
